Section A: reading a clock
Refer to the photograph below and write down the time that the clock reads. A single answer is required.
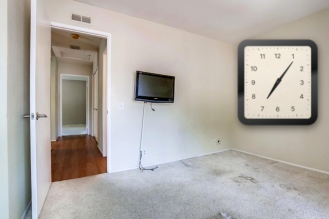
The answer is 7:06
